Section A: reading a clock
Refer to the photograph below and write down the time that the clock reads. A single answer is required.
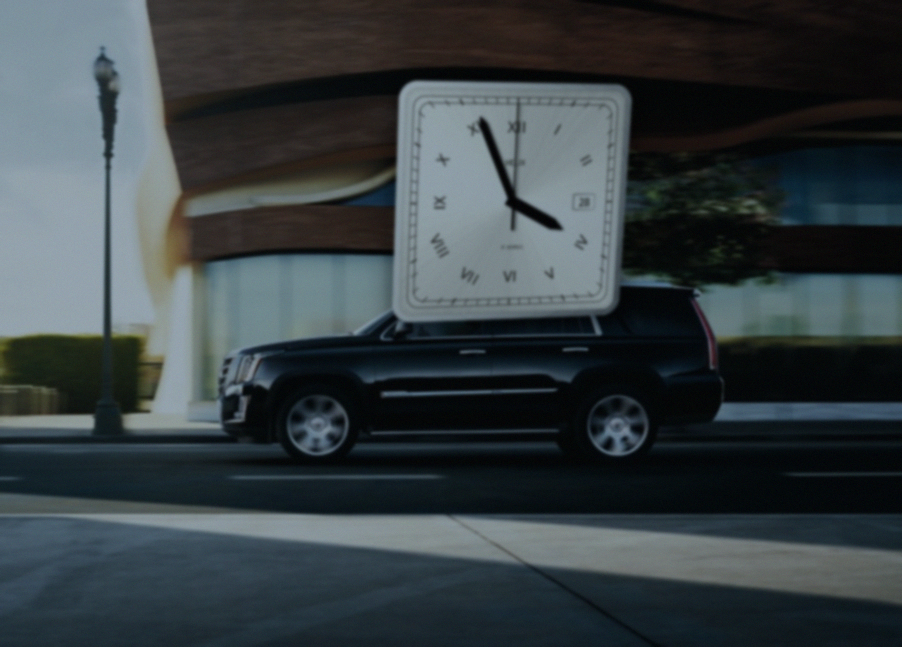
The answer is 3:56:00
